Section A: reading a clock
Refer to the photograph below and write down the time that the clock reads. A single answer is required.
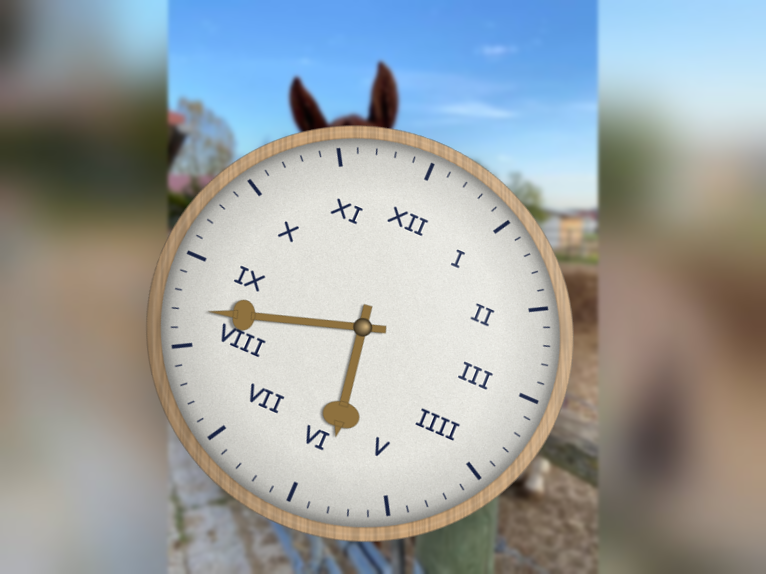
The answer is 5:42
